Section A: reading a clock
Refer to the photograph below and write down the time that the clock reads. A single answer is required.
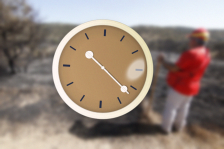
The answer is 10:22
